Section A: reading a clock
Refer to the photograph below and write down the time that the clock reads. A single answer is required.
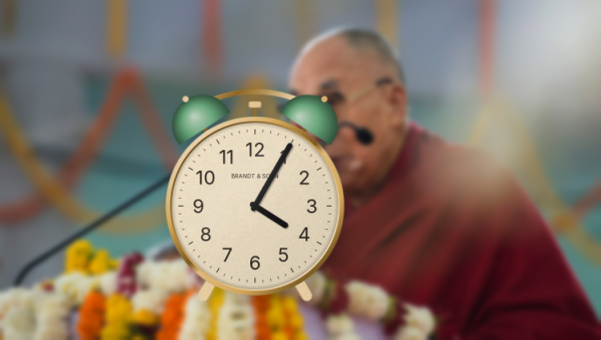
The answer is 4:05
